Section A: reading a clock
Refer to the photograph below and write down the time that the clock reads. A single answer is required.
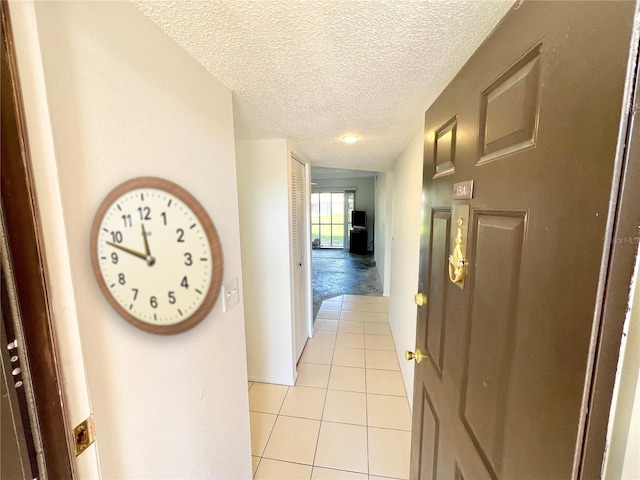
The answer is 11:48
